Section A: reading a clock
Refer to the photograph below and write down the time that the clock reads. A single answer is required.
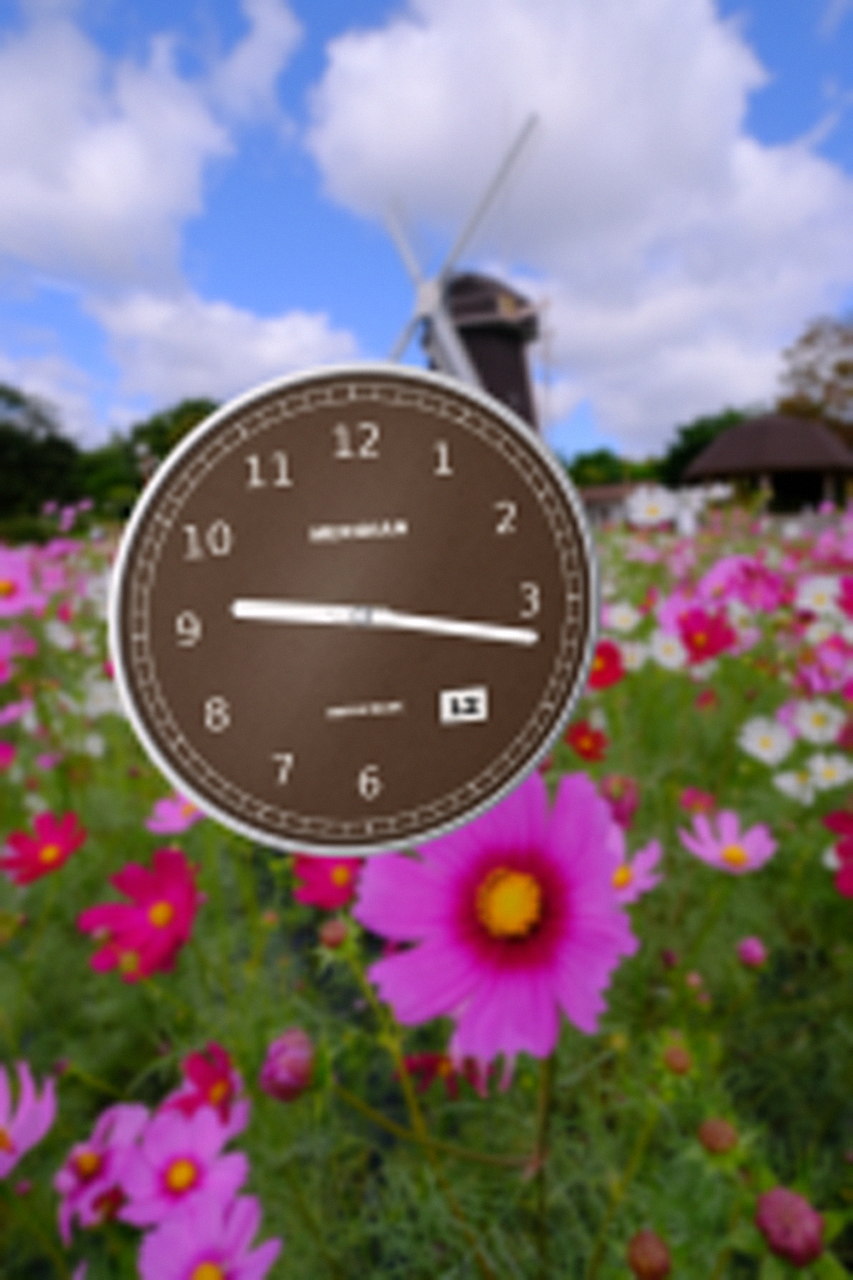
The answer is 9:17
